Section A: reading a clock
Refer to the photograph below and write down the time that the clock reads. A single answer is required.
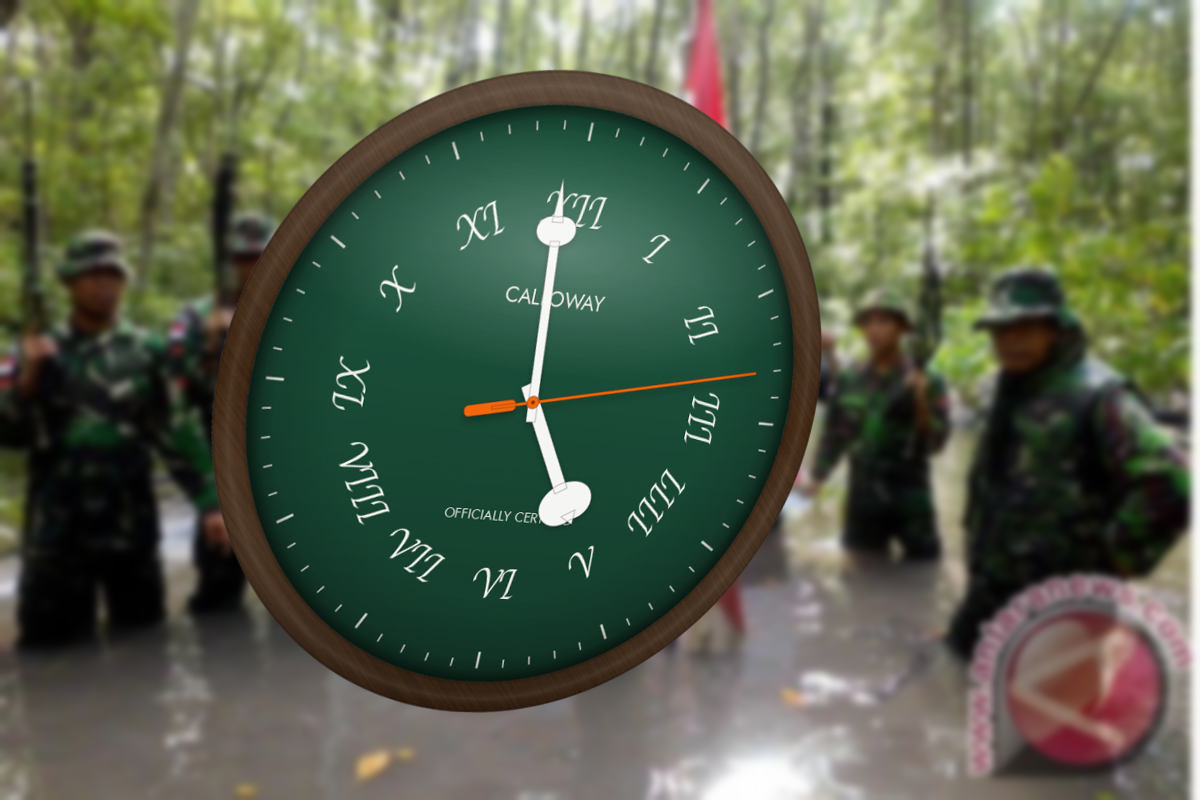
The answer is 4:59:13
